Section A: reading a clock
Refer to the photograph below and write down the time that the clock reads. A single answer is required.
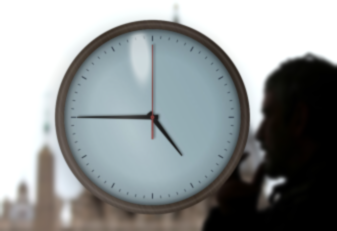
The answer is 4:45:00
